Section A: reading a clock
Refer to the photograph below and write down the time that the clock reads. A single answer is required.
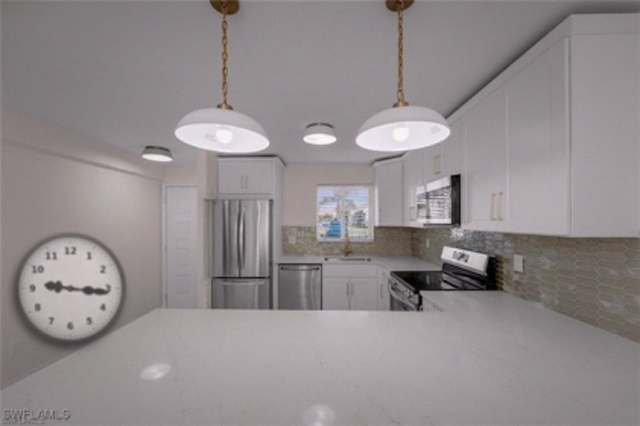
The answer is 9:16
